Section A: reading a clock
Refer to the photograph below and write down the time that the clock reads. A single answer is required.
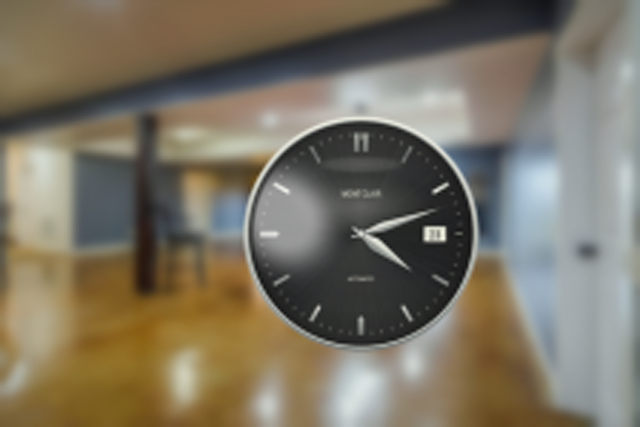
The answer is 4:12
